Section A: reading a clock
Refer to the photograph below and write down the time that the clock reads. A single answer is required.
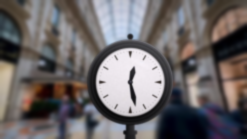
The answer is 12:28
